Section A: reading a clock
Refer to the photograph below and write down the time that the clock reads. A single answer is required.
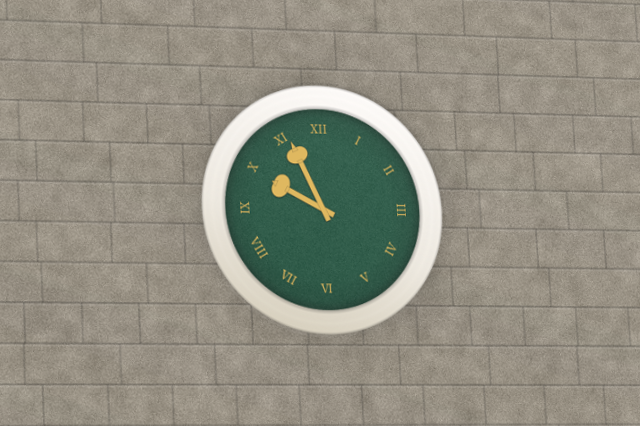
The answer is 9:56
